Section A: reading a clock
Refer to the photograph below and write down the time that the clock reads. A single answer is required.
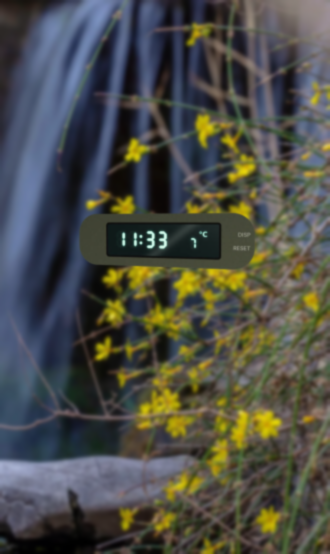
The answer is 11:33
